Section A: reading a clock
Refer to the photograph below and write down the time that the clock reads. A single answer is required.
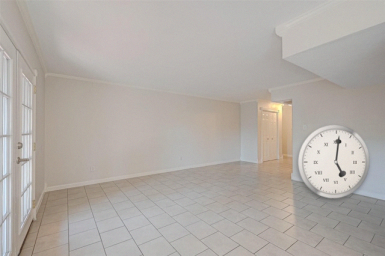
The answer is 5:01
